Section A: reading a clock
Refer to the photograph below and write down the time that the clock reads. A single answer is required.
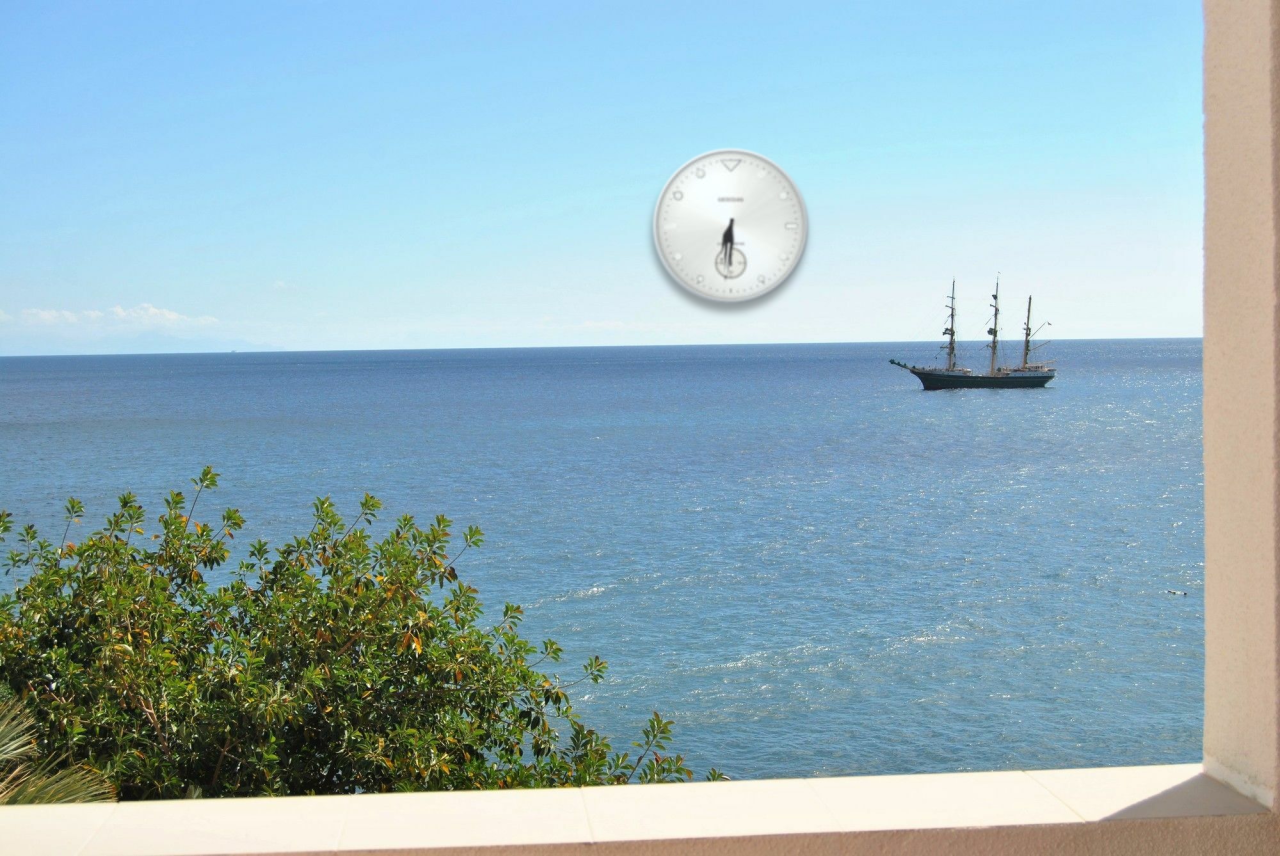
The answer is 6:31
